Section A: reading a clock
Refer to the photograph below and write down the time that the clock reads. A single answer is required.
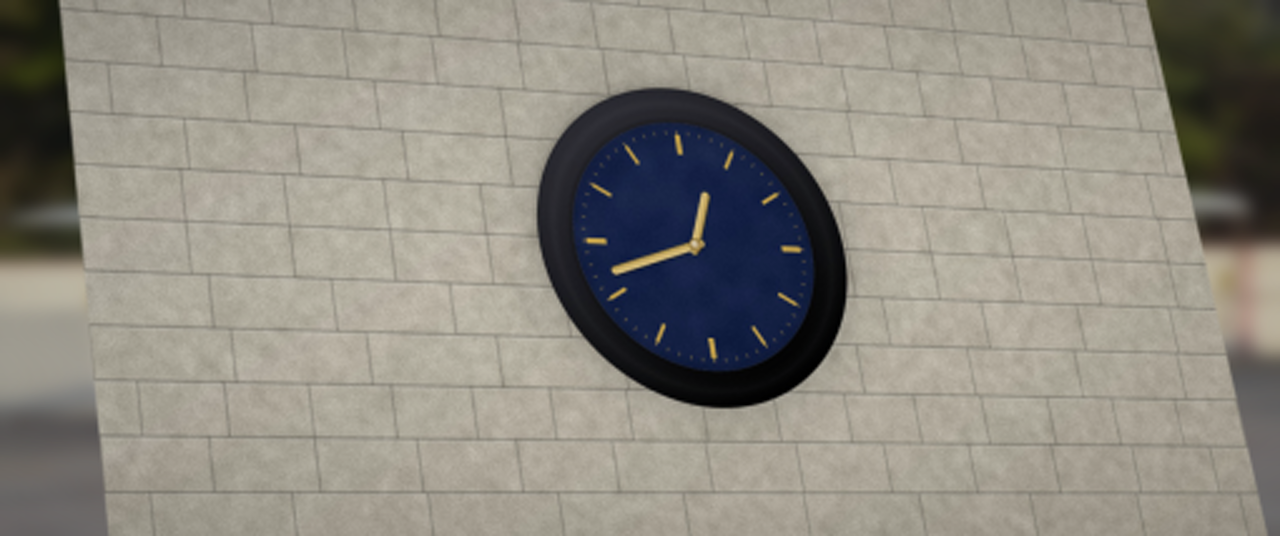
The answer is 12:42
